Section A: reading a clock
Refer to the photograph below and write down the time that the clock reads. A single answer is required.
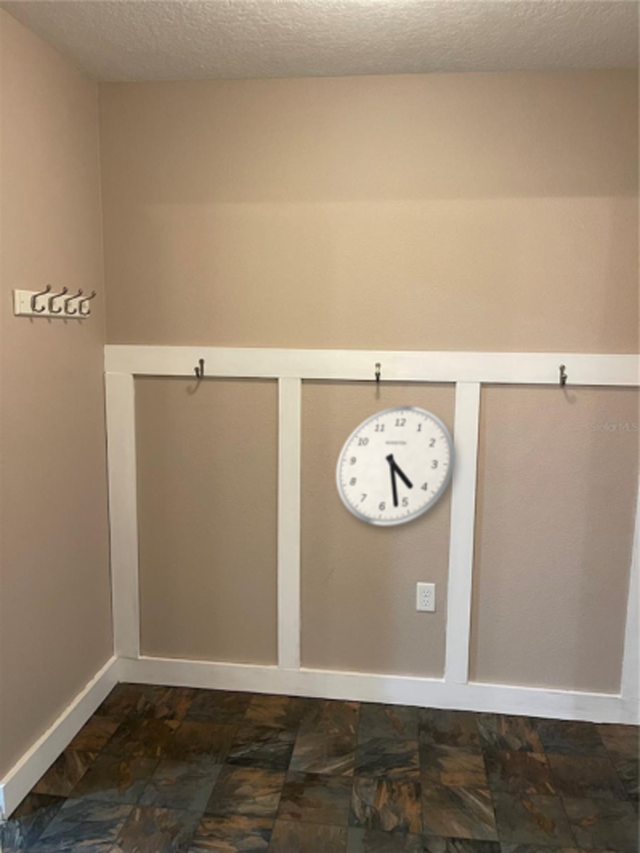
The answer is 4:27
